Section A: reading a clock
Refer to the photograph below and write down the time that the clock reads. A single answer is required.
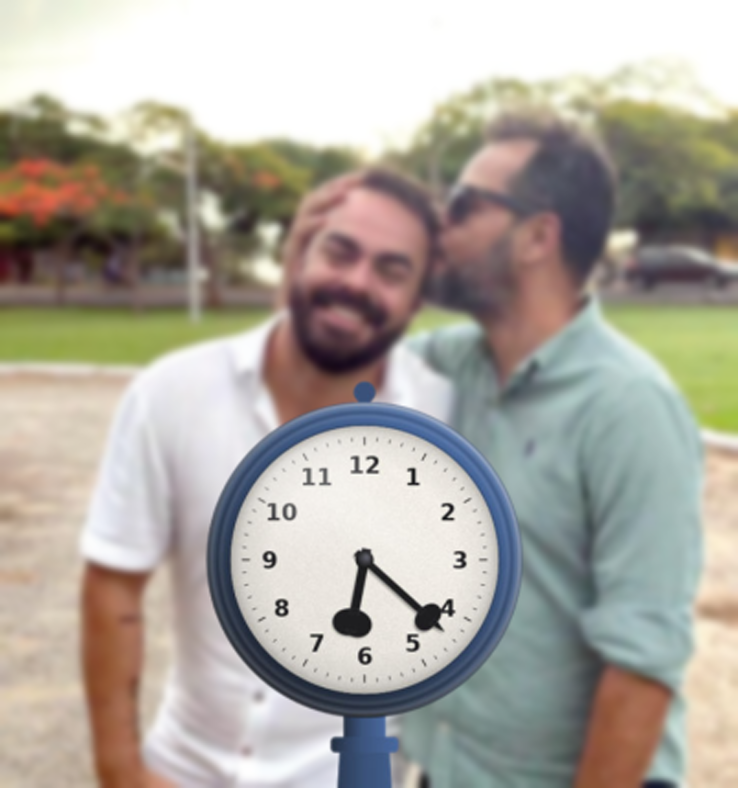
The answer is 6:22
